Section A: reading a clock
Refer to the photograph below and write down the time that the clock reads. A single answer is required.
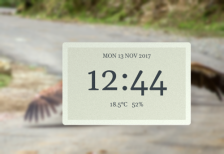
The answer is 12:44
